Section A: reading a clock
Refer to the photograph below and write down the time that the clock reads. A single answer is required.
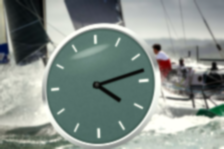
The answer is 4:13
